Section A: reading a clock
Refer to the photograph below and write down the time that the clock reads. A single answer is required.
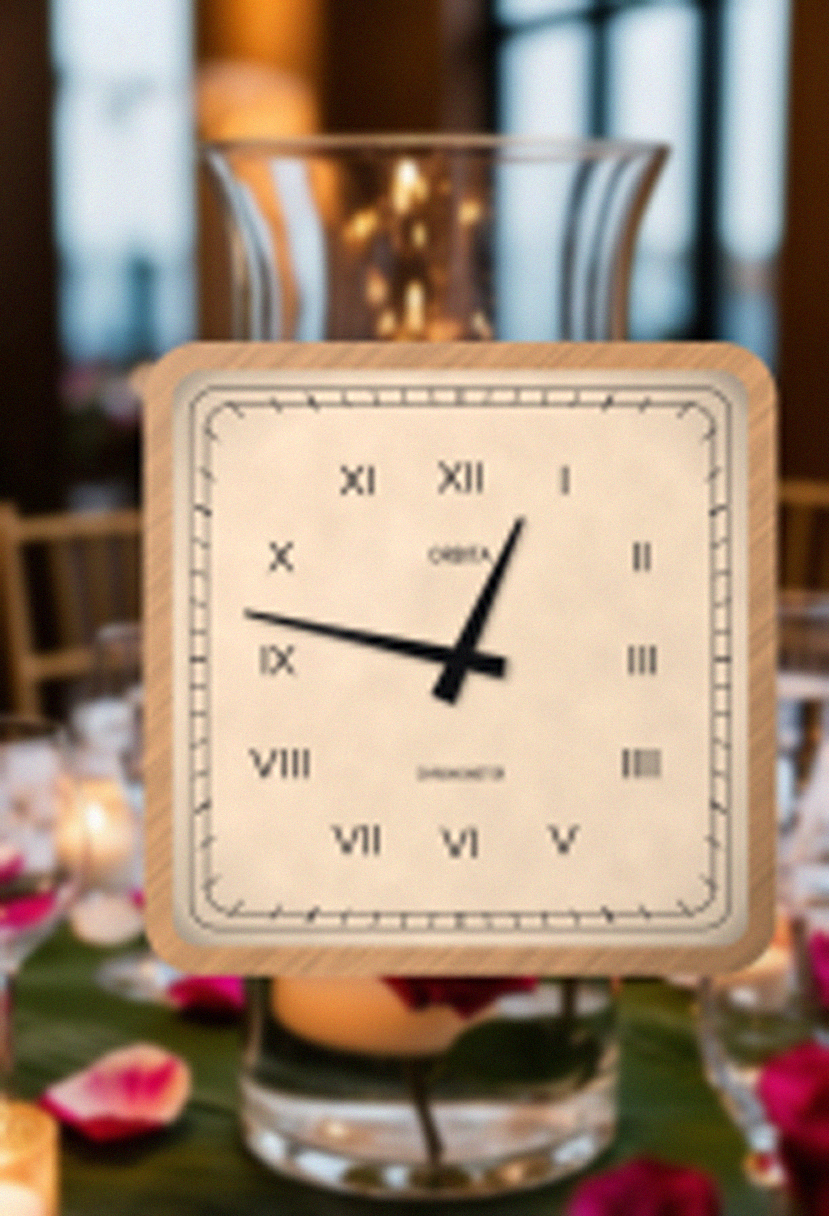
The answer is 12:47
